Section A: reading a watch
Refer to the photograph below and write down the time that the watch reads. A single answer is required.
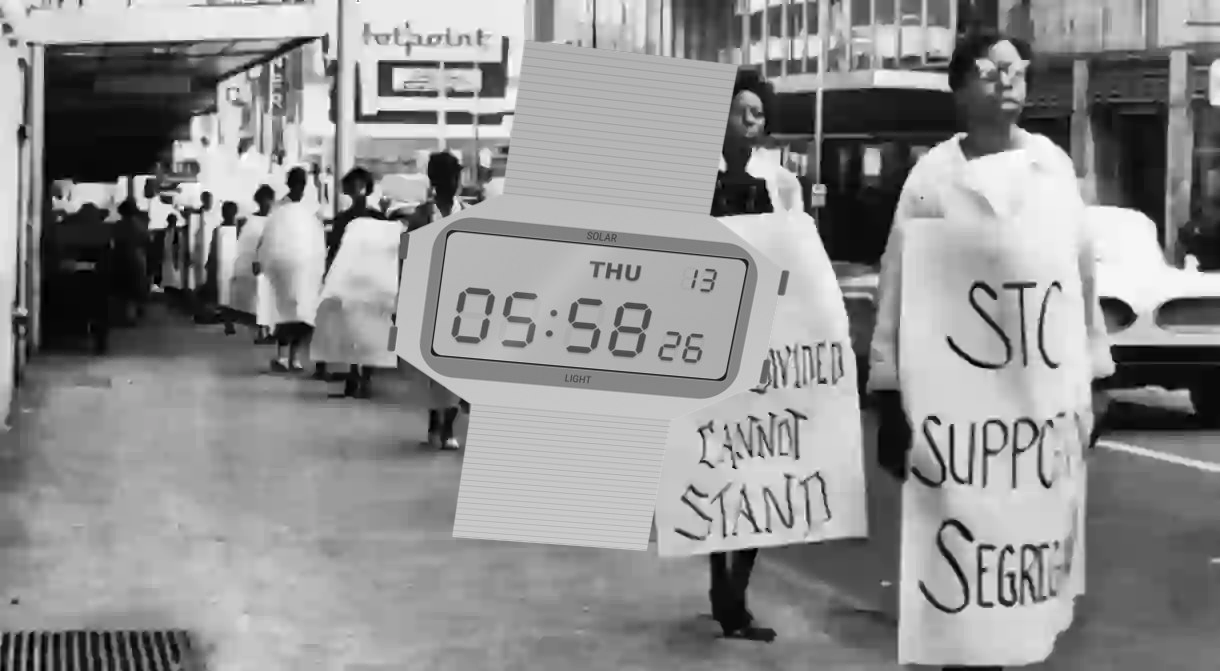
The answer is 5:58:26
